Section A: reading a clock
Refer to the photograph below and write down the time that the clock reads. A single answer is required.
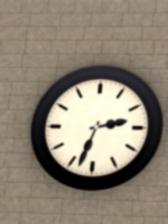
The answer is 2:33
